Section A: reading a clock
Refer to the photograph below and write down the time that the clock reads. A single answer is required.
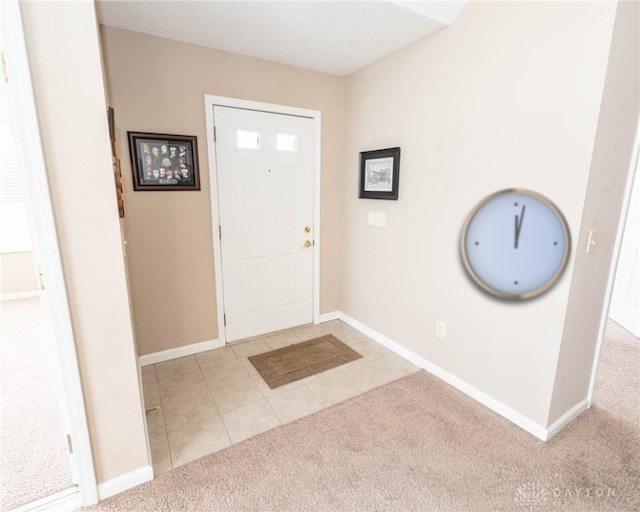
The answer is 12:02
